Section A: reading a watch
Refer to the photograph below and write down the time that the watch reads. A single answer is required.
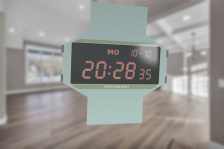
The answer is 20:28:35
